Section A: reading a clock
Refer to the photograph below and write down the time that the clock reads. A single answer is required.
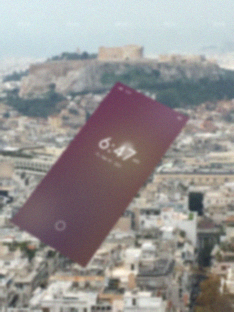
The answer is 6:47
